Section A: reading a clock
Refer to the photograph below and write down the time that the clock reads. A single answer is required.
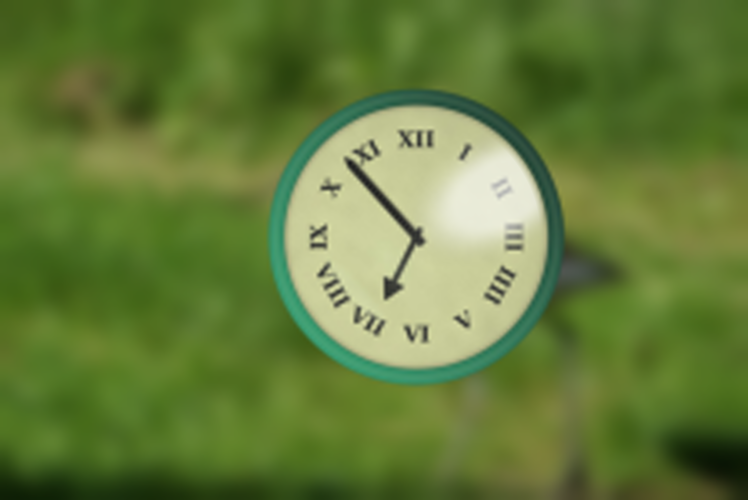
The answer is 6:53
